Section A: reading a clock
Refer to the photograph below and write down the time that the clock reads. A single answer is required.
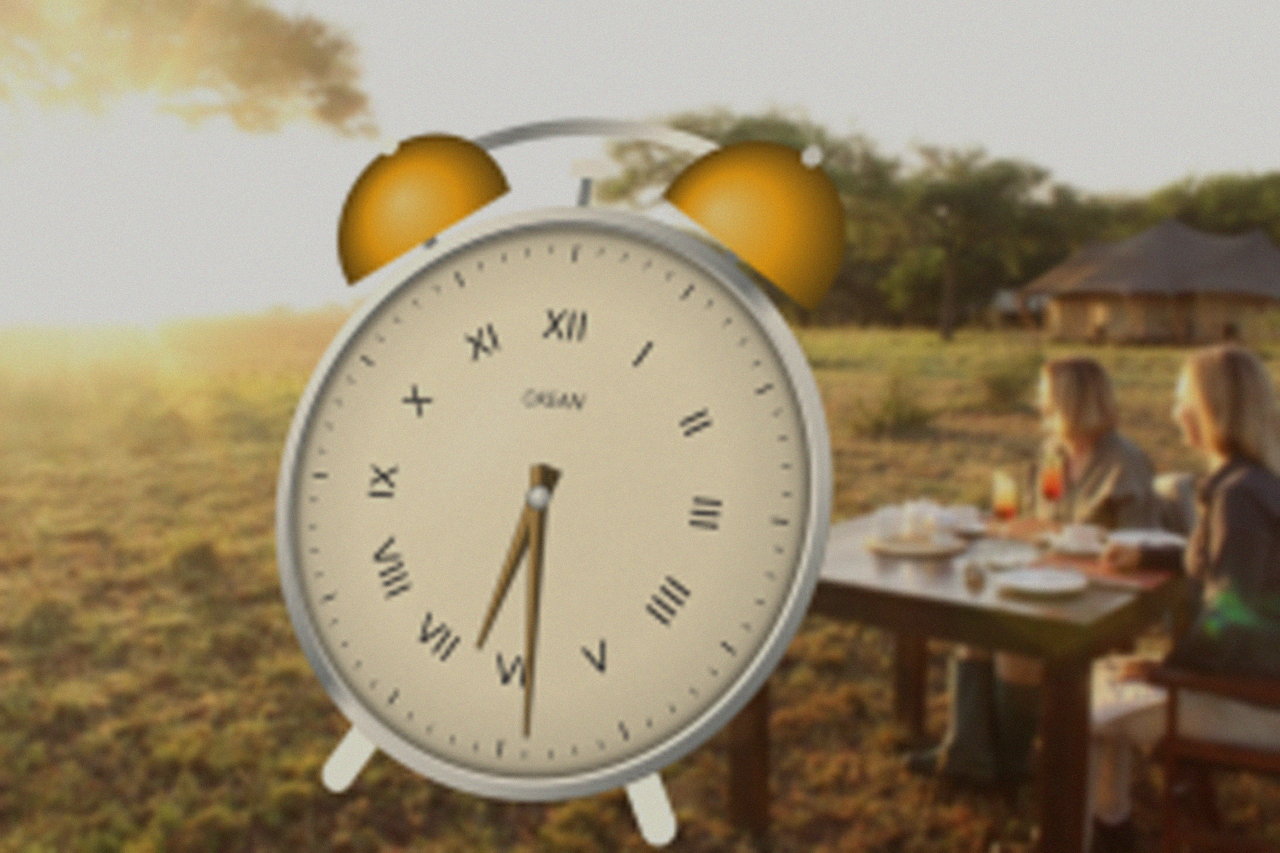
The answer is 6:29
